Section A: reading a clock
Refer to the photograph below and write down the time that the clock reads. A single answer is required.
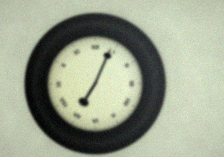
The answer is 7:04
